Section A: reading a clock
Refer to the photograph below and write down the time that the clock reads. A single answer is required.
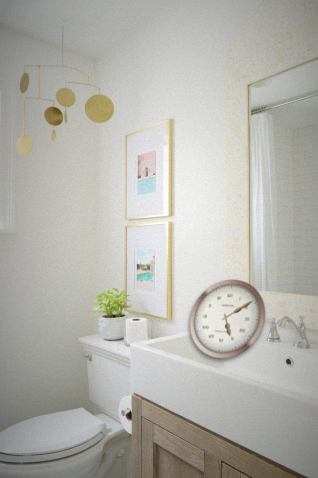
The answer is 5:09
